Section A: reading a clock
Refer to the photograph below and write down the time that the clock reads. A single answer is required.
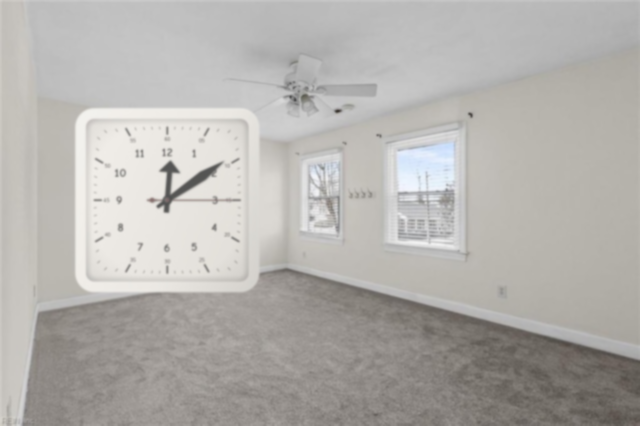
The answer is 12:09:15
